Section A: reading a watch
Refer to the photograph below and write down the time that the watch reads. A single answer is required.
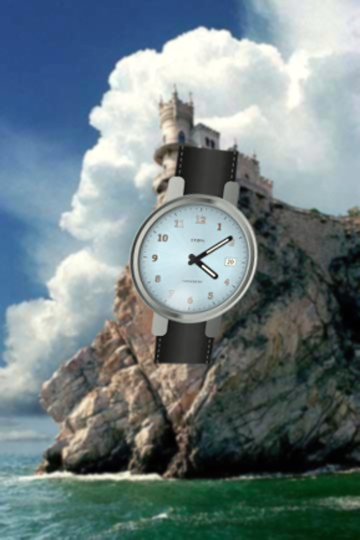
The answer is 4:09
